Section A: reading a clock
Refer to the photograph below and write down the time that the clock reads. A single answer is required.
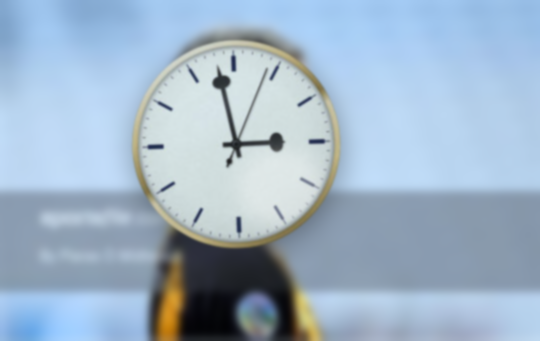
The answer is 2:58:04
